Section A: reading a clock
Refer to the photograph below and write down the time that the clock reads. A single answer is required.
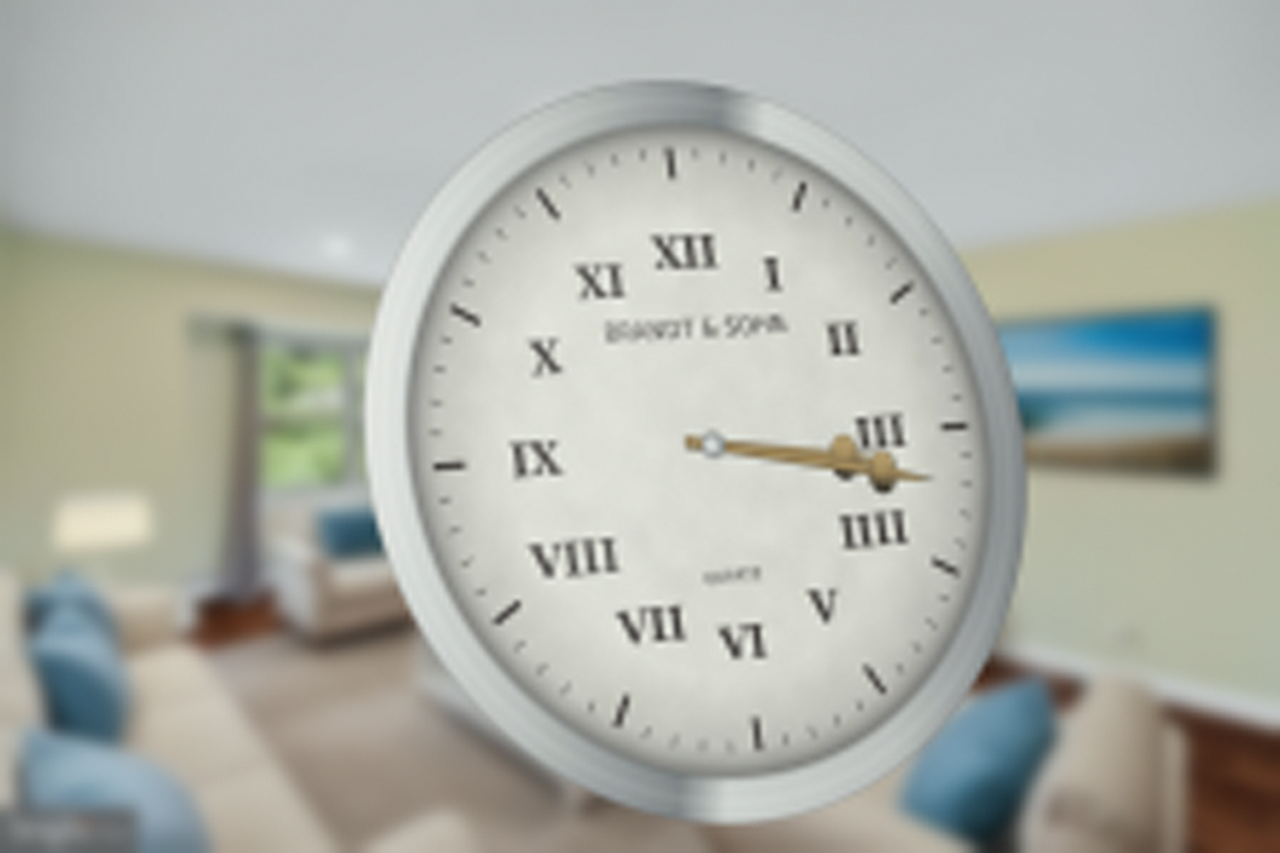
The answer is 3:17
